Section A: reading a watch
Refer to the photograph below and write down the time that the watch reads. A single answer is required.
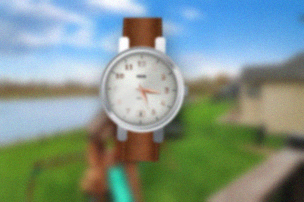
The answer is 5:16
